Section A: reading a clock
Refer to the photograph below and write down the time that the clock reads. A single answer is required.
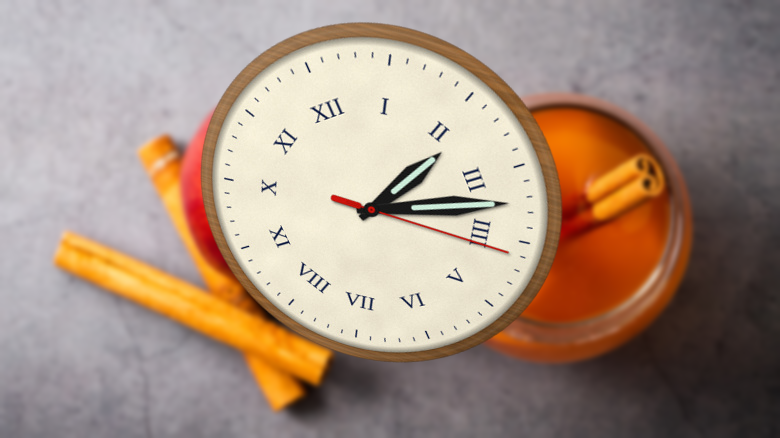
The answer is 2:17:21
